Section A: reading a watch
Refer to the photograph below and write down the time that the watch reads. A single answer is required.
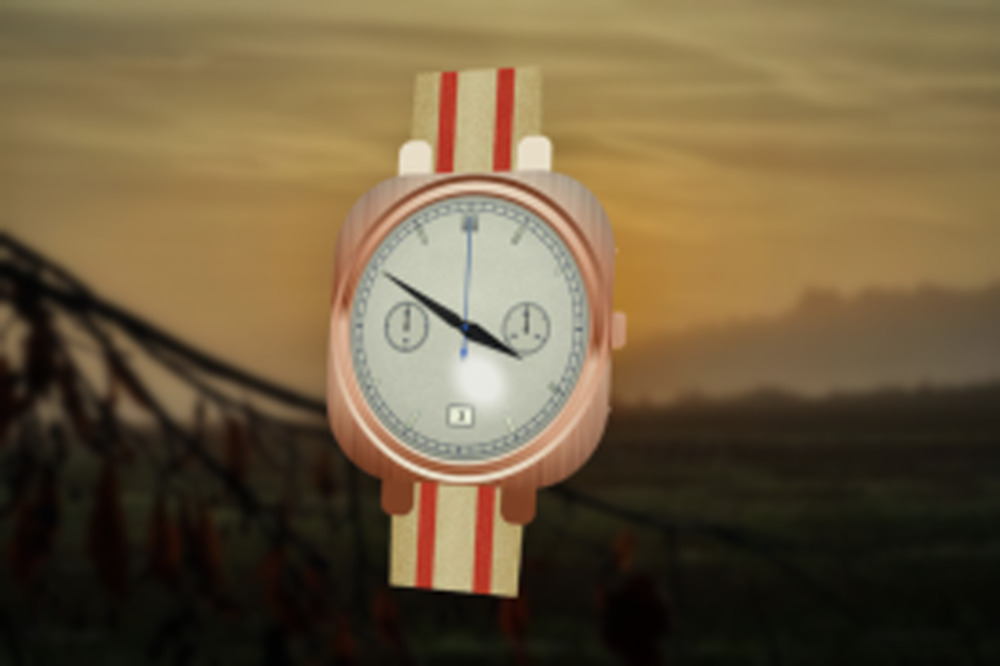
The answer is 3:50
